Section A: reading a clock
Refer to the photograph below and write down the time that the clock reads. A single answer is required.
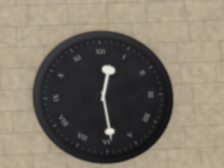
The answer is 12:29
